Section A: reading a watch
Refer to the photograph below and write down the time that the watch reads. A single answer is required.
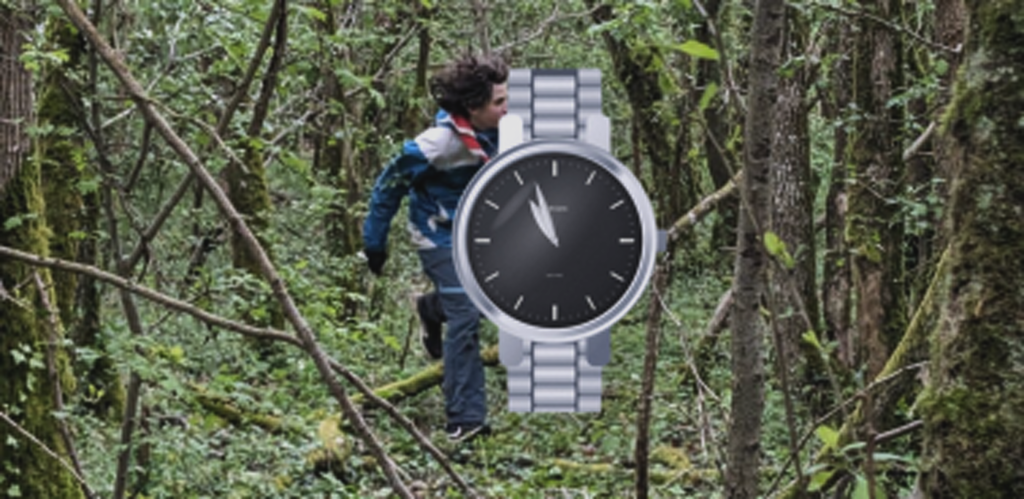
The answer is 10:57
